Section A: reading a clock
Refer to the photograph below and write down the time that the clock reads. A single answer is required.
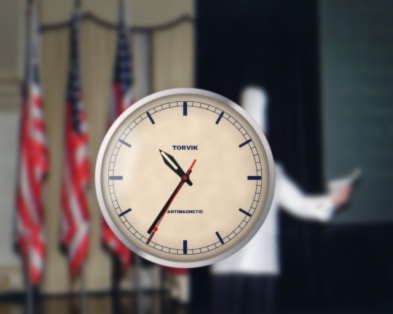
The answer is 10:35:35
